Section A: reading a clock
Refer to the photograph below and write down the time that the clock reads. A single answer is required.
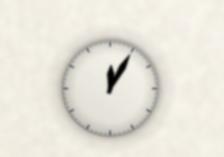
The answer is 12:05
